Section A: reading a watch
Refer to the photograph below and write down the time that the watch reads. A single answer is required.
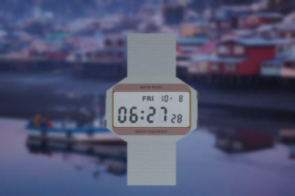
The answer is 6:27
